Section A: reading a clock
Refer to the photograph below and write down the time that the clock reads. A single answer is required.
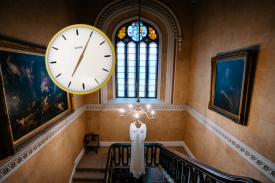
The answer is 7:05
